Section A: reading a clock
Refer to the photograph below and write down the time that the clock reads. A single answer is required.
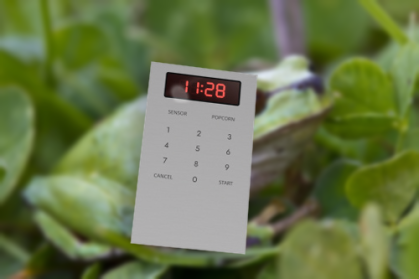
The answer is 11:28
